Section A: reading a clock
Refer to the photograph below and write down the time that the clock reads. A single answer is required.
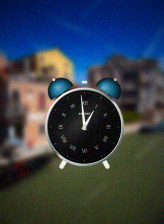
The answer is 12:59
